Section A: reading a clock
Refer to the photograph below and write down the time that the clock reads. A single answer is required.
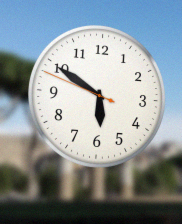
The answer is 5:49:48
